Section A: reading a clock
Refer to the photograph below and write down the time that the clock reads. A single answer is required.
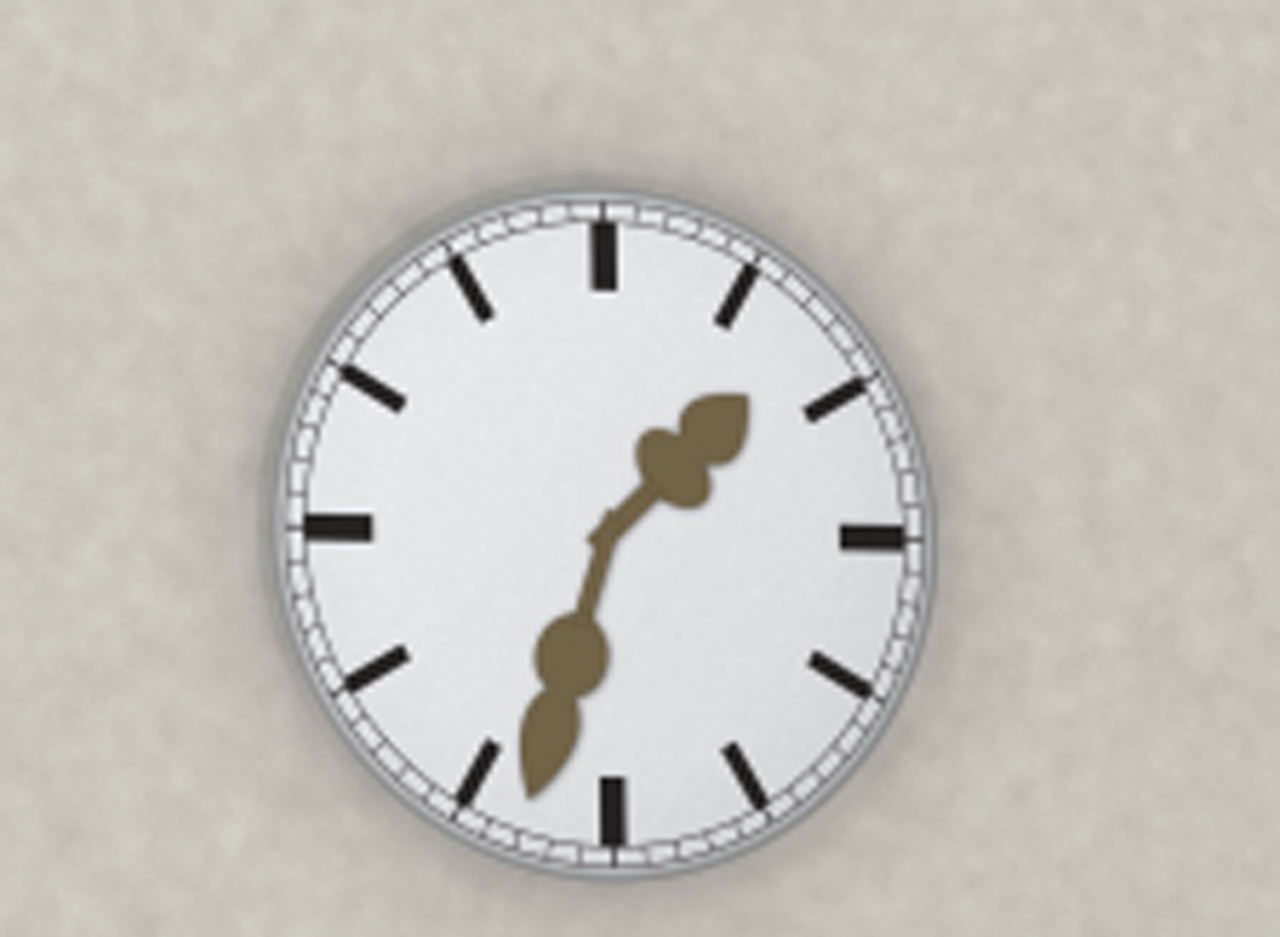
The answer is 1:33
